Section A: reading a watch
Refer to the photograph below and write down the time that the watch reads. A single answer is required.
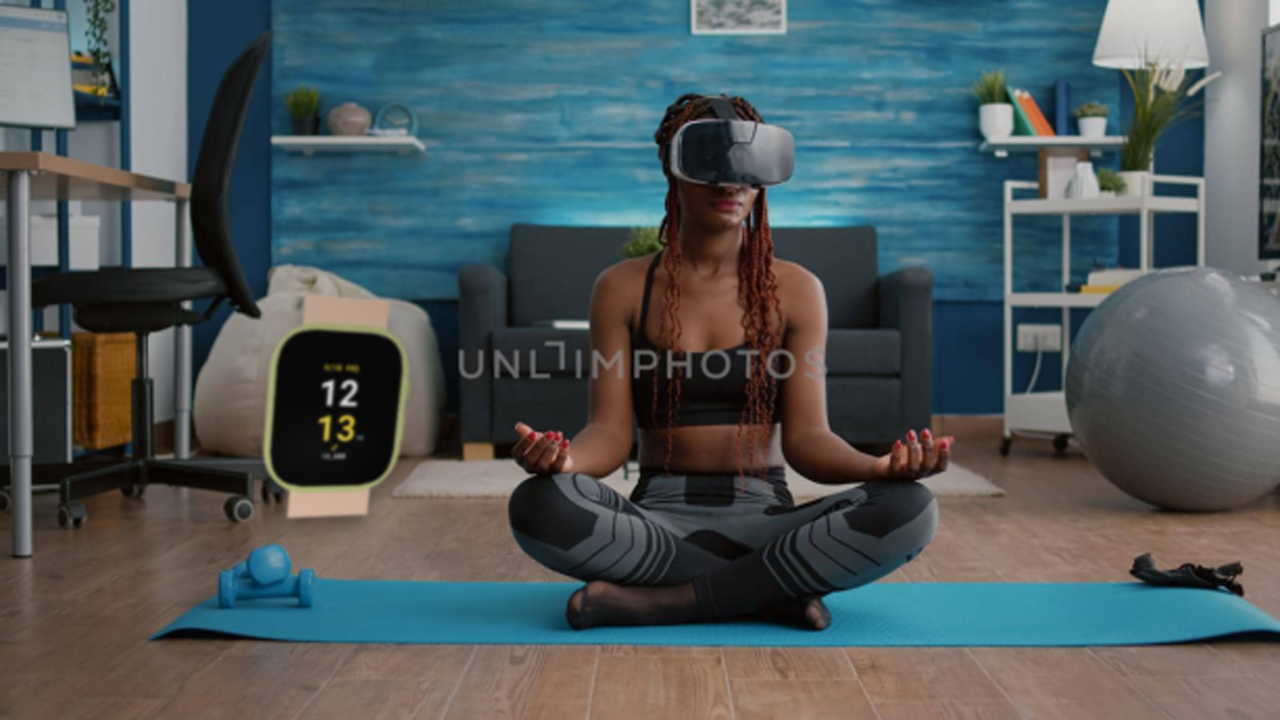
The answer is 12:13
